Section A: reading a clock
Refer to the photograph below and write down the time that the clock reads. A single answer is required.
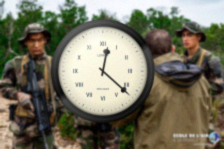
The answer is 12:22
